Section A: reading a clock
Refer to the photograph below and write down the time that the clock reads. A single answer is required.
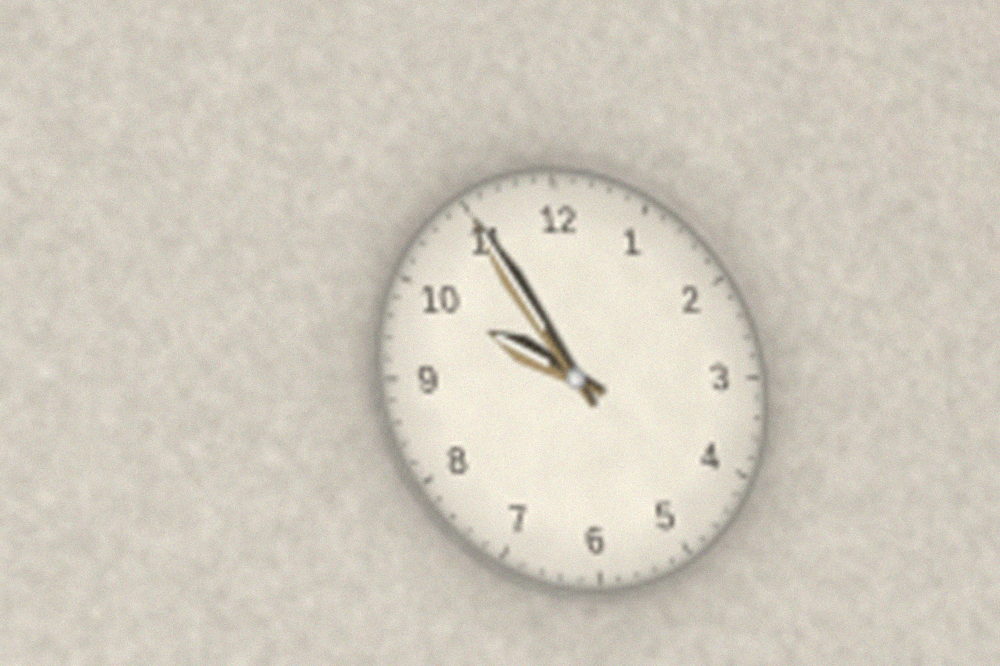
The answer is 9:55
